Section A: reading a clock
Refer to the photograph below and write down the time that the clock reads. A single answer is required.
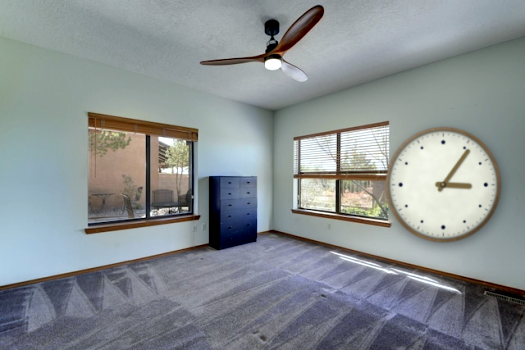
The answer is 3:06
